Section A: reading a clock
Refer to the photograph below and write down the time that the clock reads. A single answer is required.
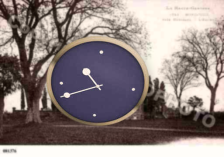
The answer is 10:41
